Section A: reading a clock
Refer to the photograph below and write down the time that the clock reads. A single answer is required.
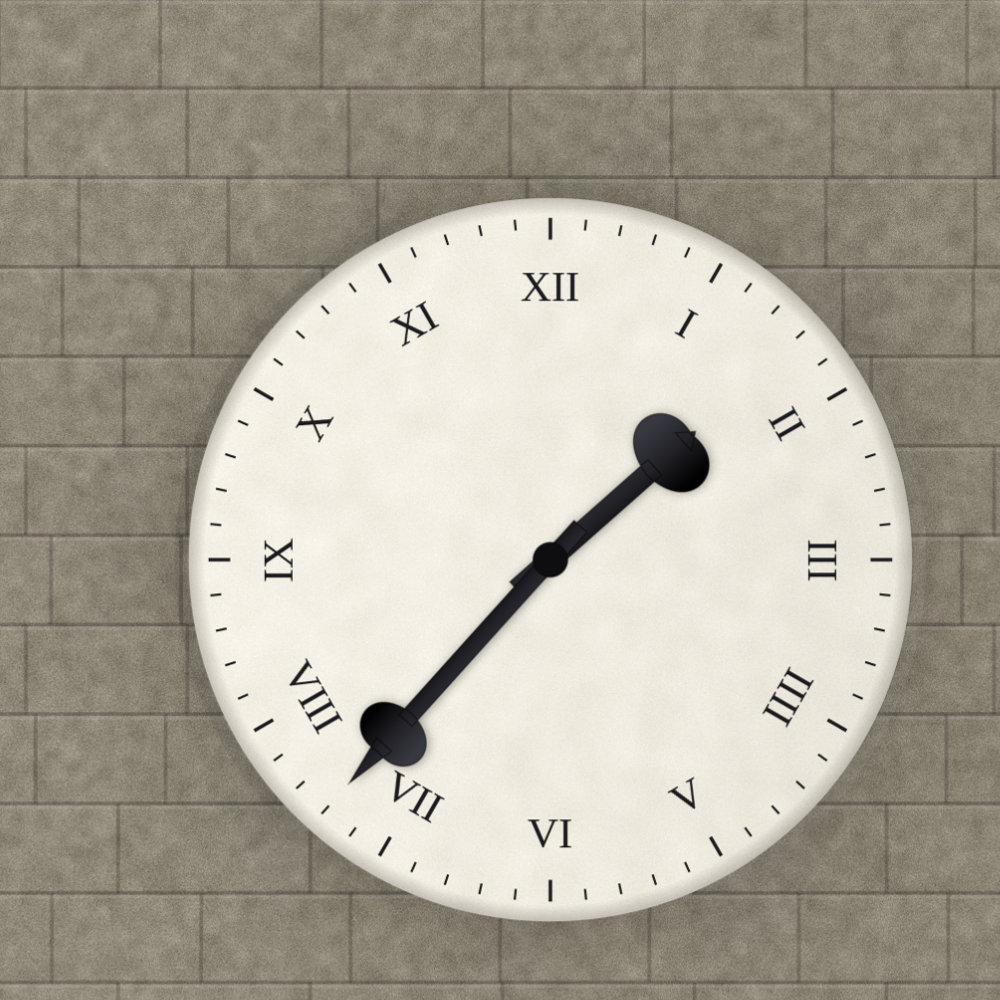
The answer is 1:37
